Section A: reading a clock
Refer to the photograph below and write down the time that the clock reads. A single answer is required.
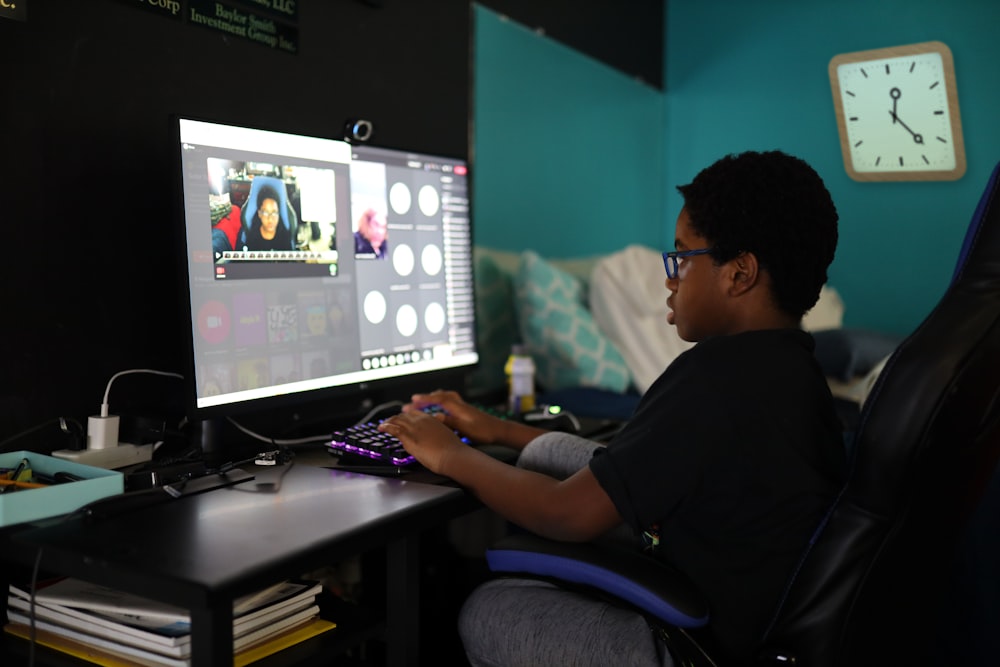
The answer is 12:23
